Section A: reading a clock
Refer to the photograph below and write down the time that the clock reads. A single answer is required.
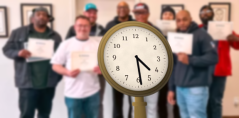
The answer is 4:29
